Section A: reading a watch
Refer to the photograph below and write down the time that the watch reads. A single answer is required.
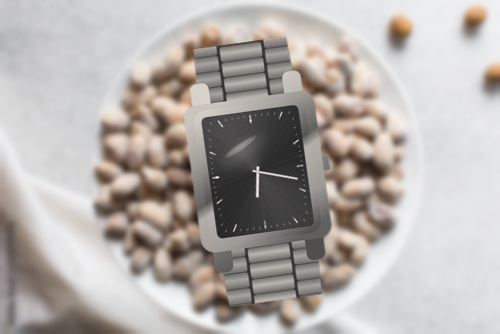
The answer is 6:18
